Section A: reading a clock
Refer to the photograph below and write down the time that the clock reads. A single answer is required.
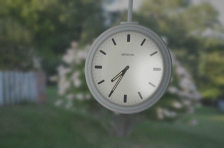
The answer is 7:35
